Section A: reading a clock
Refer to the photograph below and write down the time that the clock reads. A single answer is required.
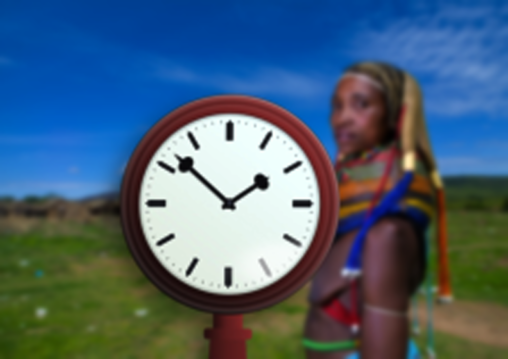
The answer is 1:52
